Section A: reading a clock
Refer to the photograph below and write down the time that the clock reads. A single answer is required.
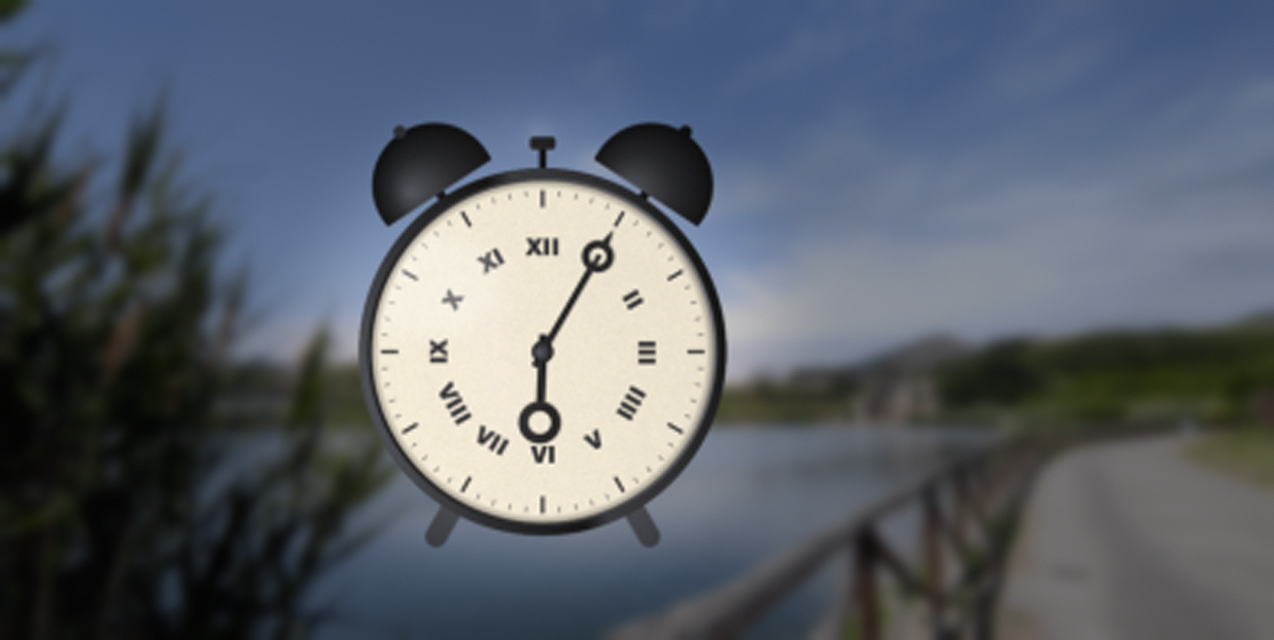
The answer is 6:05
